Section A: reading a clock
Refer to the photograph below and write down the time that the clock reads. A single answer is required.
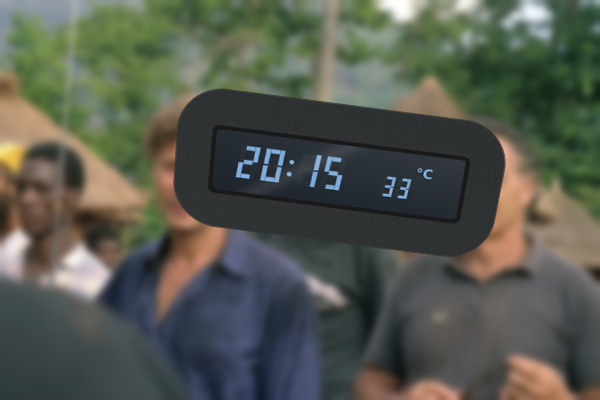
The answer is 20:15
